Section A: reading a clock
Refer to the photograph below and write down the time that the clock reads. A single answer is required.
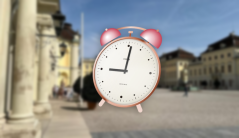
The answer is 9:01
